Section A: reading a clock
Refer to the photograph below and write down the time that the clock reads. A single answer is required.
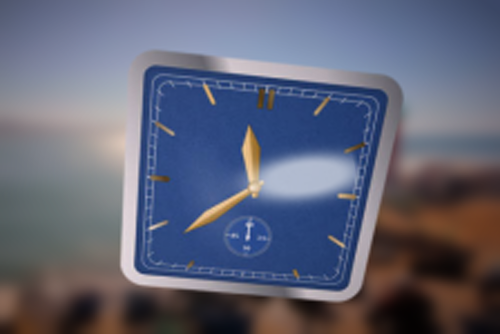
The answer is 11:38
